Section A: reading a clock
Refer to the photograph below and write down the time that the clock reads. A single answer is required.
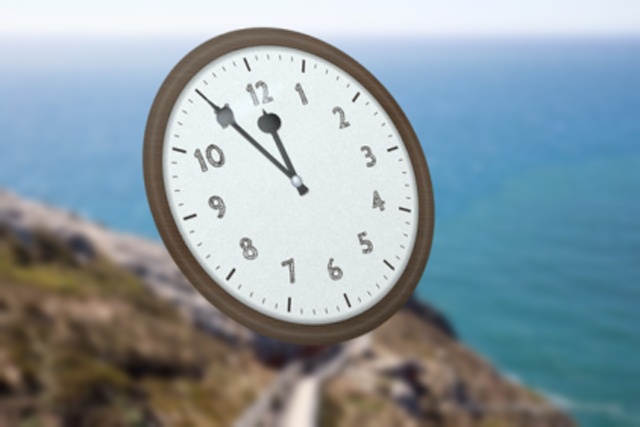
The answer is 11:55
